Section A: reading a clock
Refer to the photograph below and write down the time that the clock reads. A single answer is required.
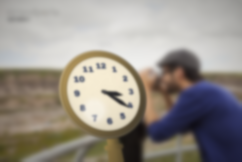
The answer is 3:21
